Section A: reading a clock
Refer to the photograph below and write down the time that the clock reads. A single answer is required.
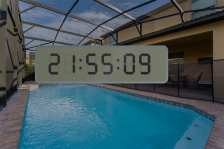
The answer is 21:55:09
